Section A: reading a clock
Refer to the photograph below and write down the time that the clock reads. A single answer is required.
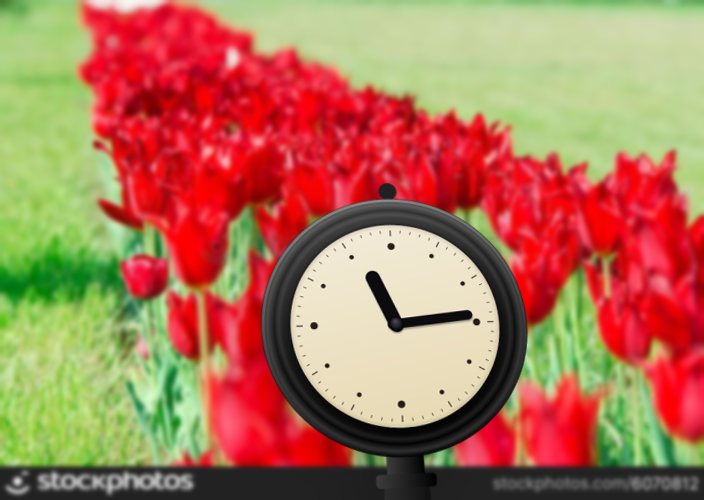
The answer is 11:14
